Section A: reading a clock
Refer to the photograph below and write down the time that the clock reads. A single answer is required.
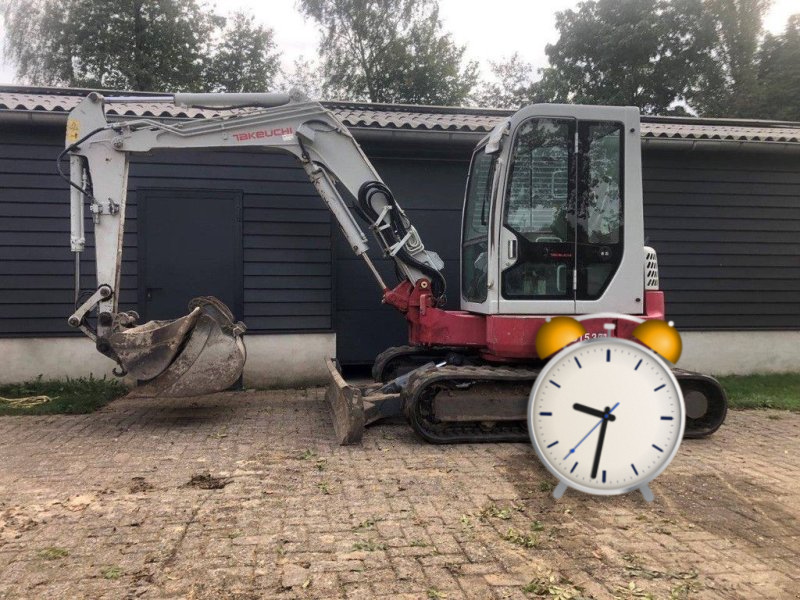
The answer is 9:31:37
